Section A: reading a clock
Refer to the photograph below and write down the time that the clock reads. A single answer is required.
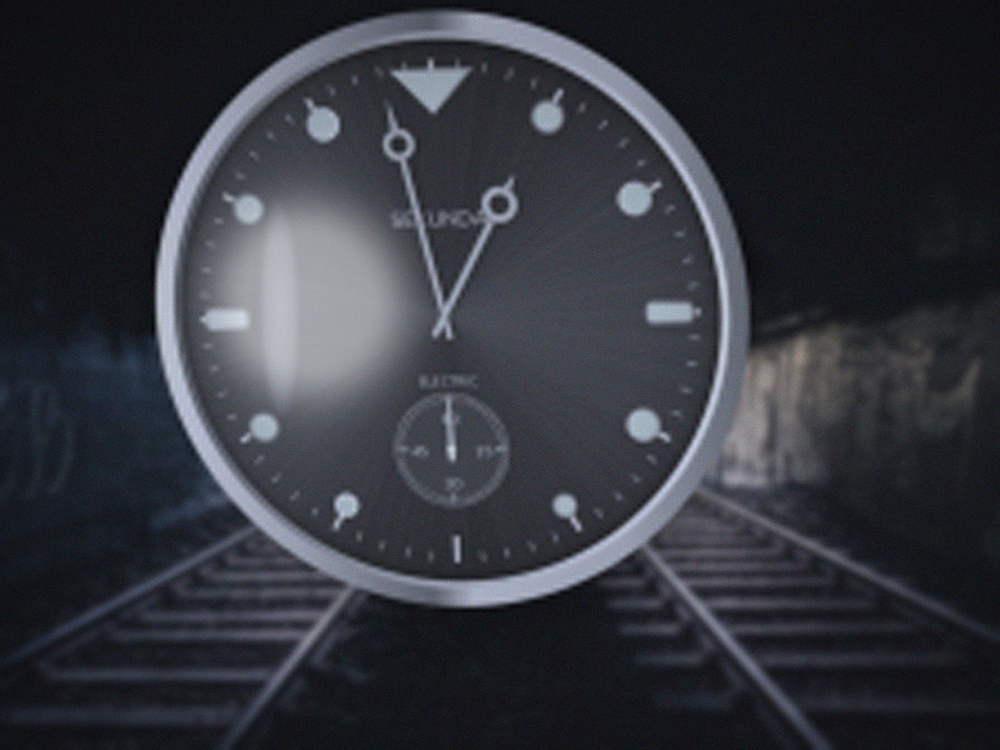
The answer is 12:58
